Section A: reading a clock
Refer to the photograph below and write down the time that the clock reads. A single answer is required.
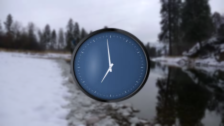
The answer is 6:59
